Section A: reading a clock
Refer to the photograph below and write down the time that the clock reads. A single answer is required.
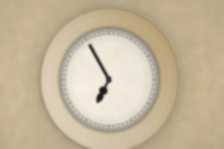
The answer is 6:55
